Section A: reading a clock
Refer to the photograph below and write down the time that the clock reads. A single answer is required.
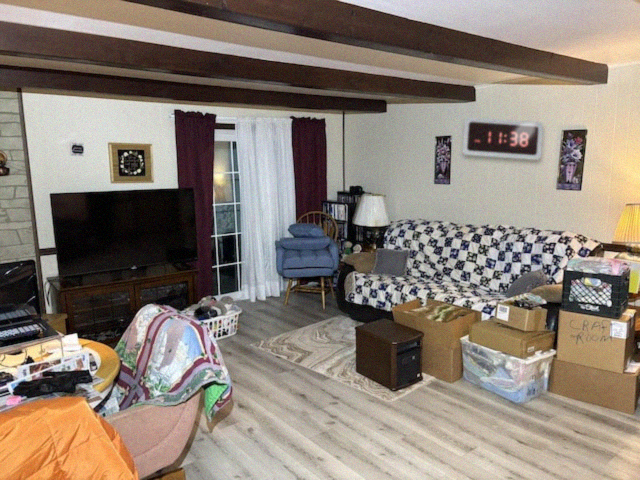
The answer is 11:38
